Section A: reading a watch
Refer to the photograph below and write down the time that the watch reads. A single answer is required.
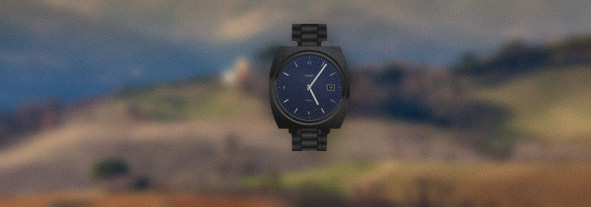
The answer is 5:06
